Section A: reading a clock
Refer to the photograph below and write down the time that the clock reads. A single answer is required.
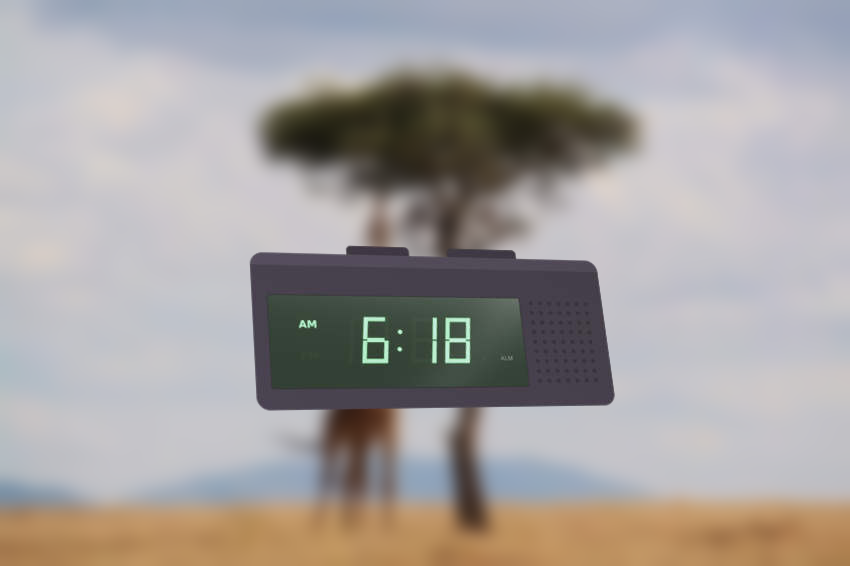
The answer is 6:18
